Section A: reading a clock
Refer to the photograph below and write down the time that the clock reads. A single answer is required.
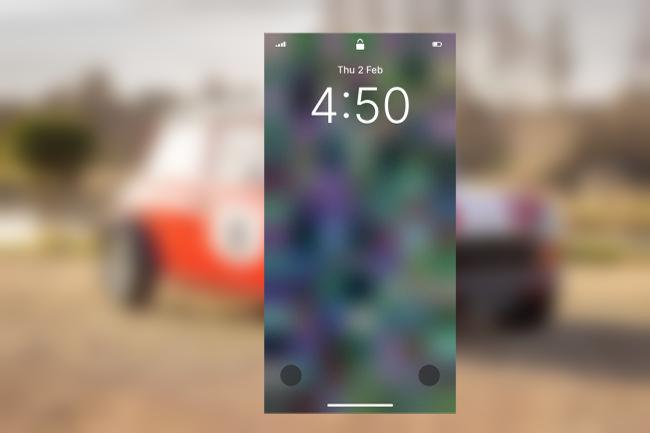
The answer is 4:50
